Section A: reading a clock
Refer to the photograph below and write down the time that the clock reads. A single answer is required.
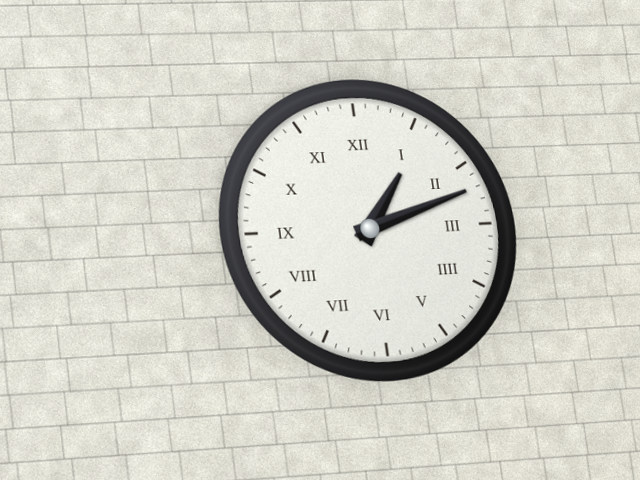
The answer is 1:12
